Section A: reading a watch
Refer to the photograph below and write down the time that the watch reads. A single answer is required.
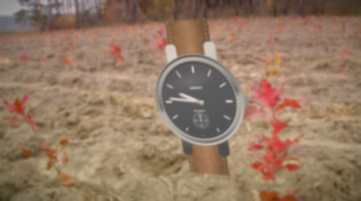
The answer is 9:46
